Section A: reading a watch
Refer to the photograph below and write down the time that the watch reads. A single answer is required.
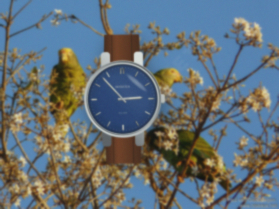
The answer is 2:53
